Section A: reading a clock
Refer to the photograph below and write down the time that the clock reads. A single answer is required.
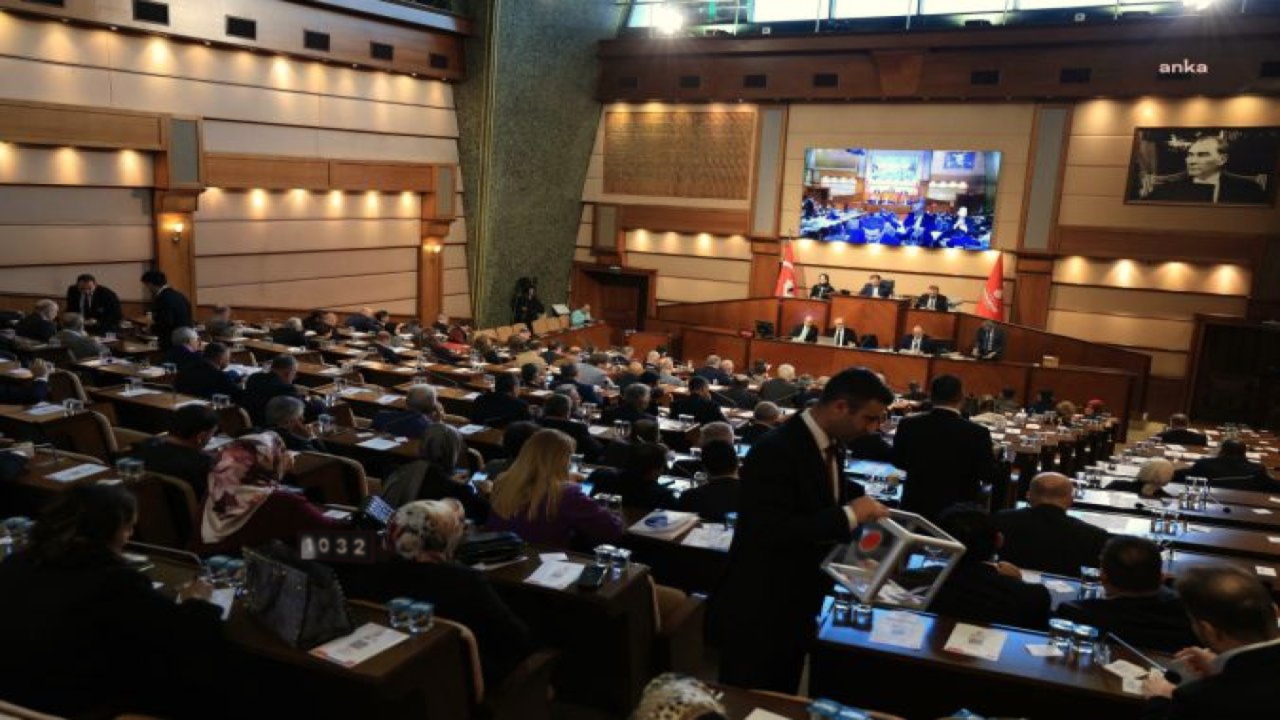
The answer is 10:32
